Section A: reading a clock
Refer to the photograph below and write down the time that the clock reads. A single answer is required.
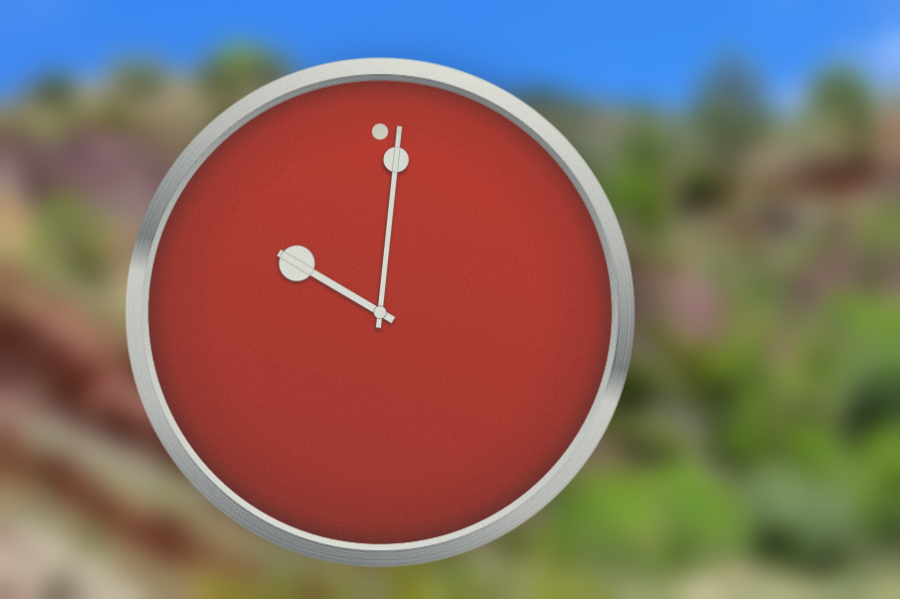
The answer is 10:01
